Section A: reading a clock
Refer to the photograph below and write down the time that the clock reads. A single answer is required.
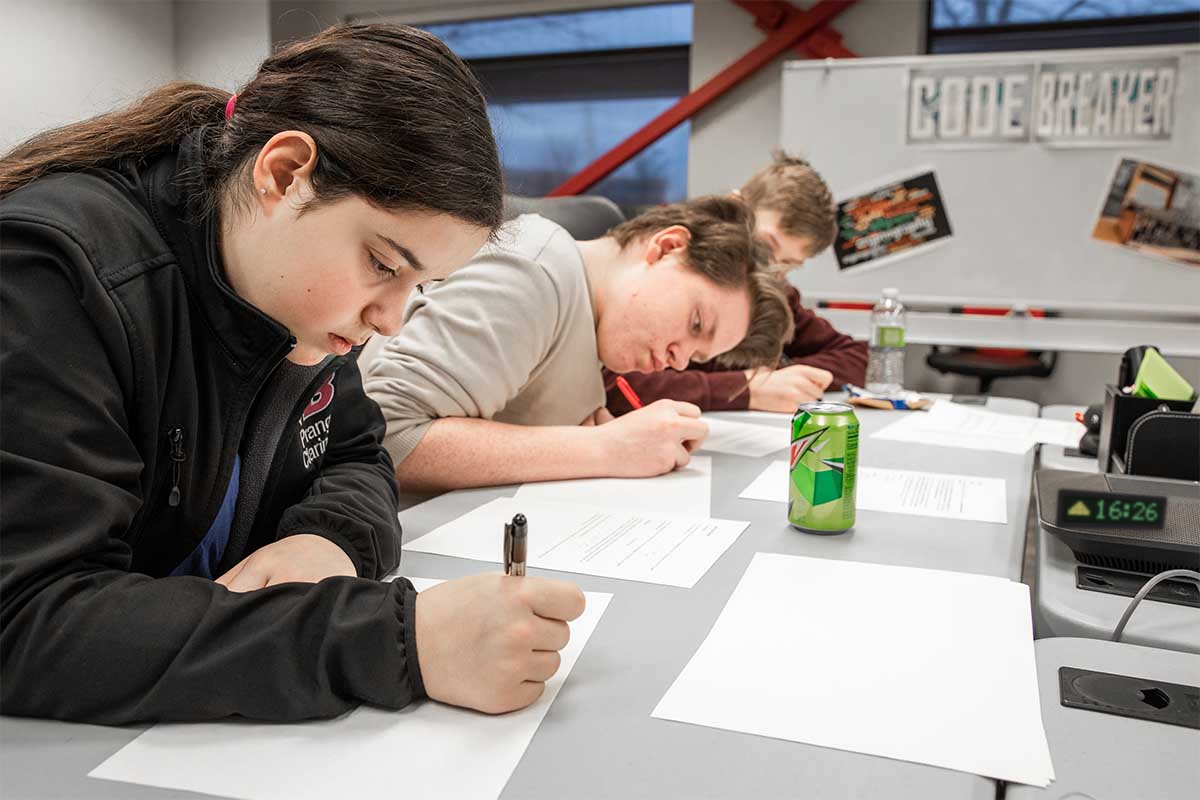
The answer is 16:26
